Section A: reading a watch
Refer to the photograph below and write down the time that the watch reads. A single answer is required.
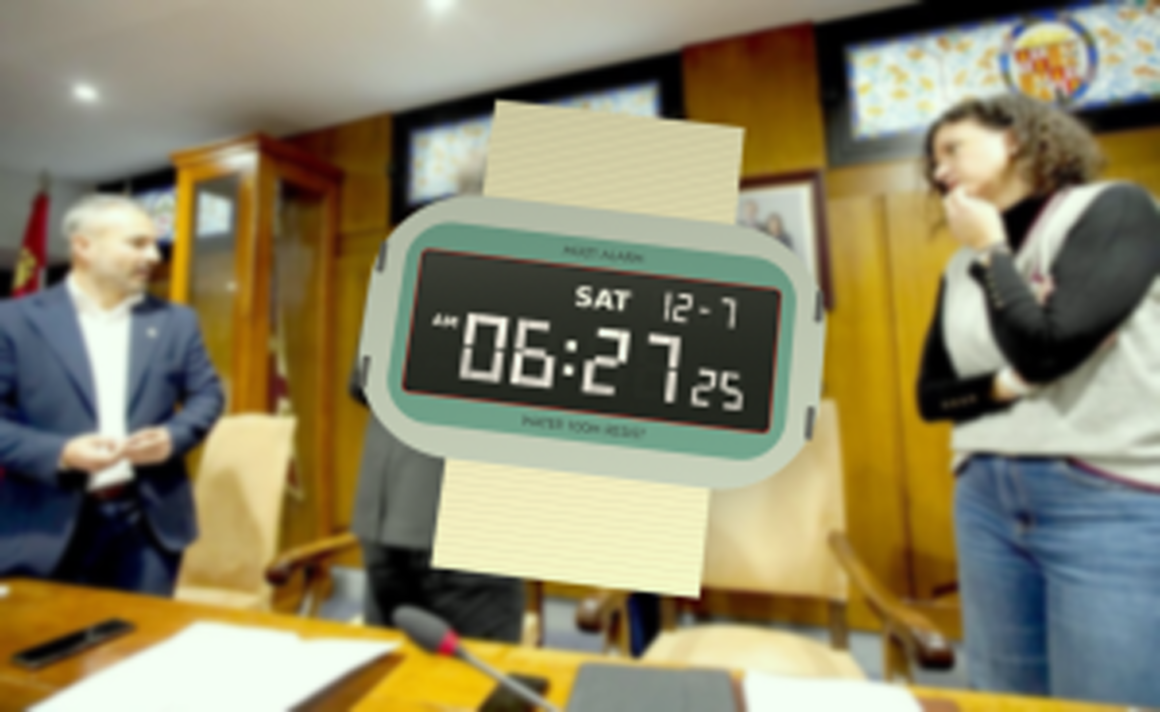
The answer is 6:27:25
